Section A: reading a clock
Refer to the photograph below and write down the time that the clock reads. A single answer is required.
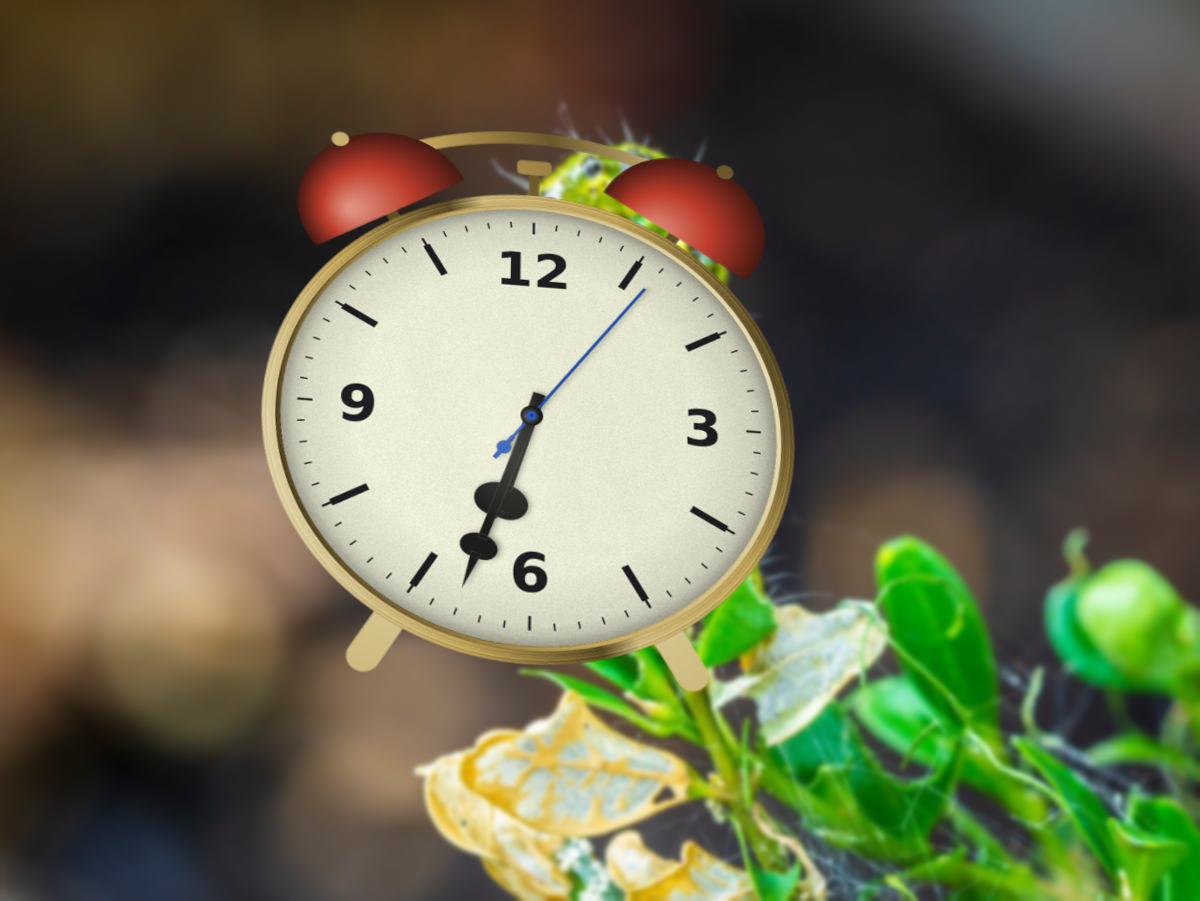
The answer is 6:33:06
